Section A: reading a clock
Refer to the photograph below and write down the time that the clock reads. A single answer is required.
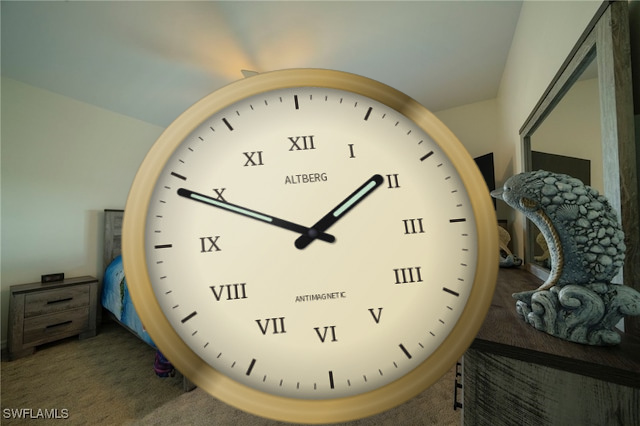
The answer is 1:49
